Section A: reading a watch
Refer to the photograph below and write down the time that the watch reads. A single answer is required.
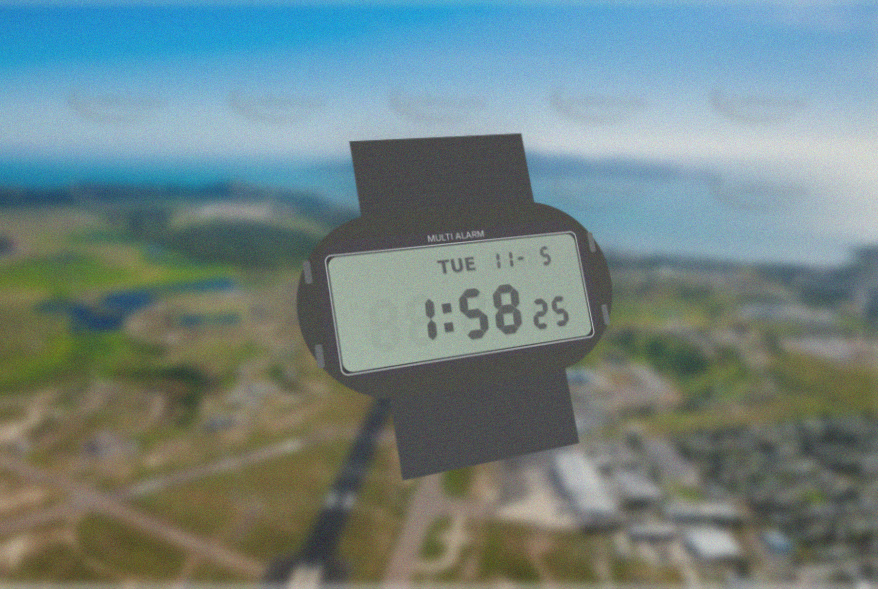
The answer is 1:58:25
